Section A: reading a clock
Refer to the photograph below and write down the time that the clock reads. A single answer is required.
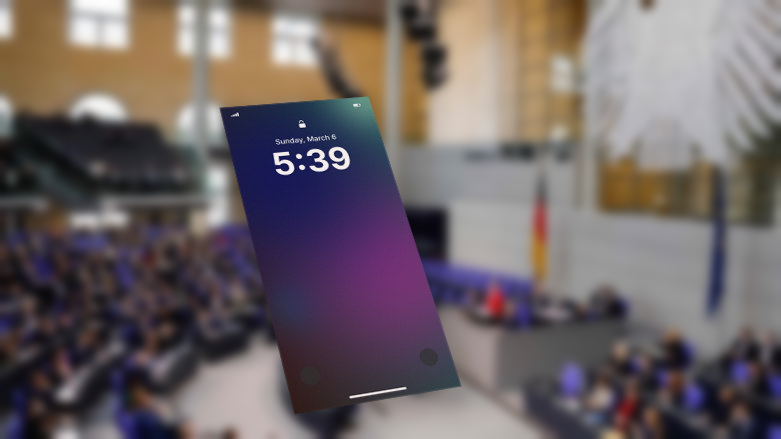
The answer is 5:39
